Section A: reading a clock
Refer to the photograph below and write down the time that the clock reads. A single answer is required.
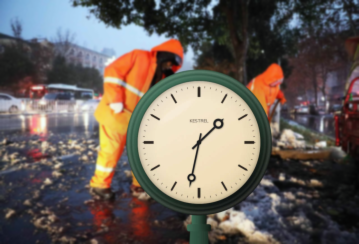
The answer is 1:32
